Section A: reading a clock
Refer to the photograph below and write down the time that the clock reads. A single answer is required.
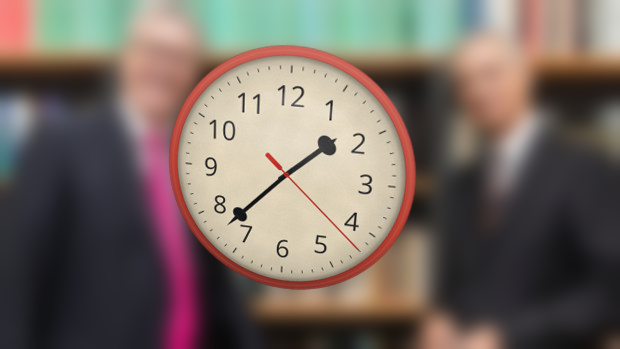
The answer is 1:37:22
